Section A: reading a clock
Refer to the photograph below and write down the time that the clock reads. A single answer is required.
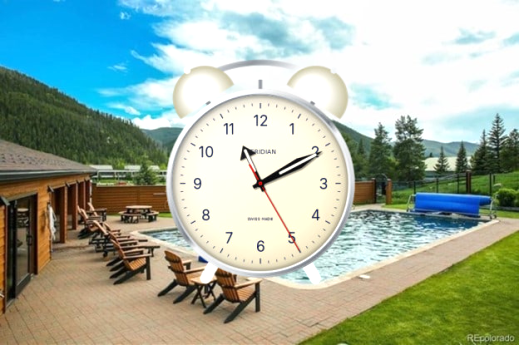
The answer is 11:10:25
